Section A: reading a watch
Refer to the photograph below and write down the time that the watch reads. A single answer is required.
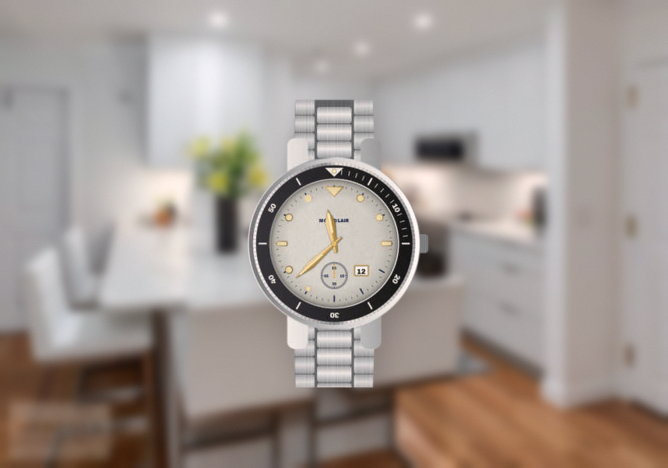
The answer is 11:38
